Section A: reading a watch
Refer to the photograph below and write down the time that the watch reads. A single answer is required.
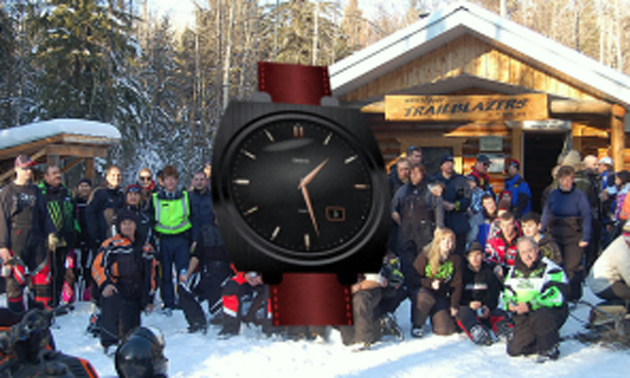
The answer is 1:28
